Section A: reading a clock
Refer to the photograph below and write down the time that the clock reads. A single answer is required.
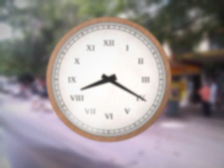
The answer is 8:20
